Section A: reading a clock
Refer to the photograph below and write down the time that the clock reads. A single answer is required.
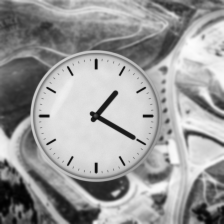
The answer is 1:20
